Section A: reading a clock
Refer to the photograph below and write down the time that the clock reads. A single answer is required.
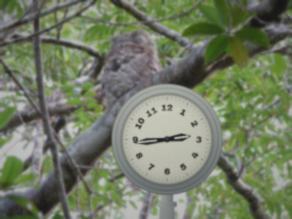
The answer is 2:44
